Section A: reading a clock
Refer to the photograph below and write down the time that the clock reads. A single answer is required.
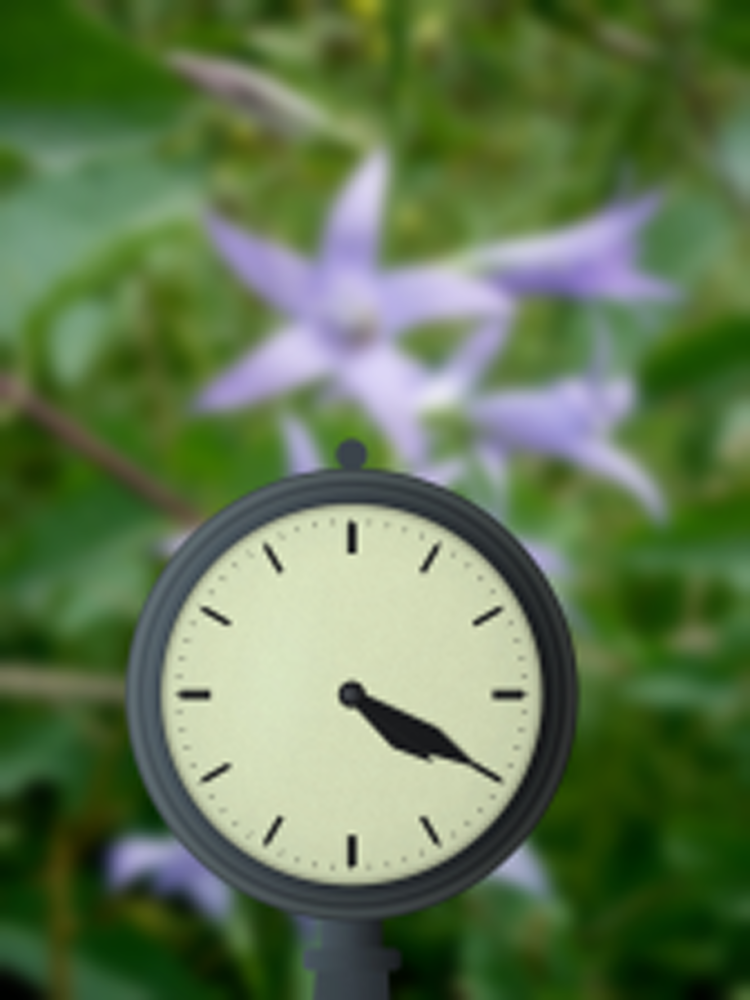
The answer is 4:20
